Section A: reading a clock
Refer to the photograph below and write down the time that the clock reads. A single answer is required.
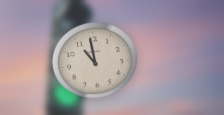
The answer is 10:59
